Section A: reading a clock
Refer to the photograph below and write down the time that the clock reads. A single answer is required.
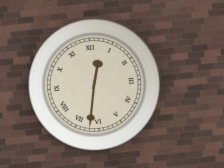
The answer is 12:32
